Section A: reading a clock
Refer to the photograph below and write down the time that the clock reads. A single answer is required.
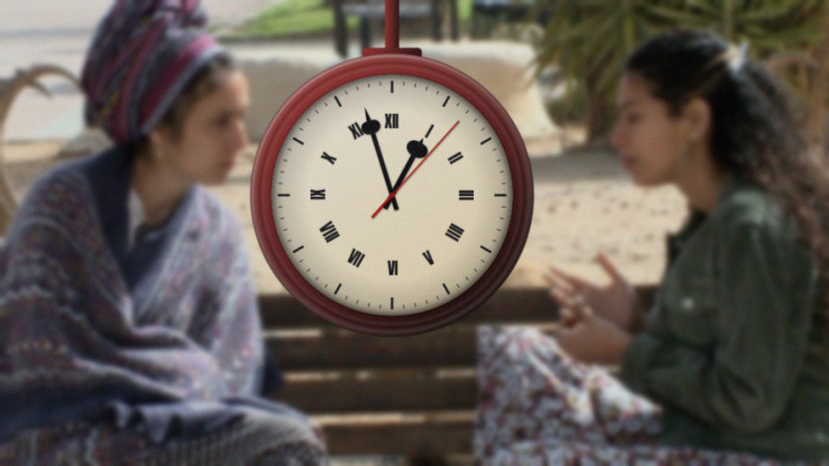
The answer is 12:57:07
